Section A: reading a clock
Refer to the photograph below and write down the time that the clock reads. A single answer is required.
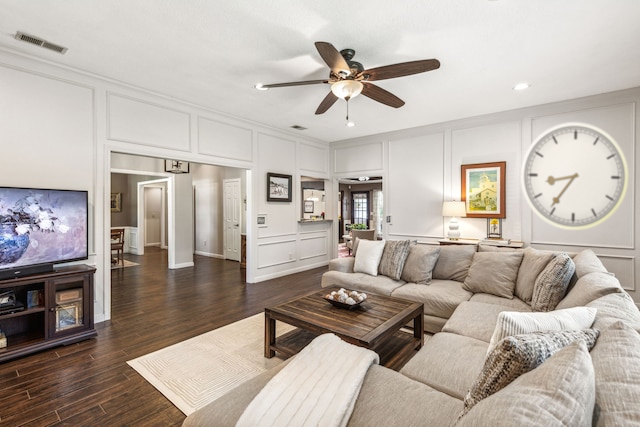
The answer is 8:36
